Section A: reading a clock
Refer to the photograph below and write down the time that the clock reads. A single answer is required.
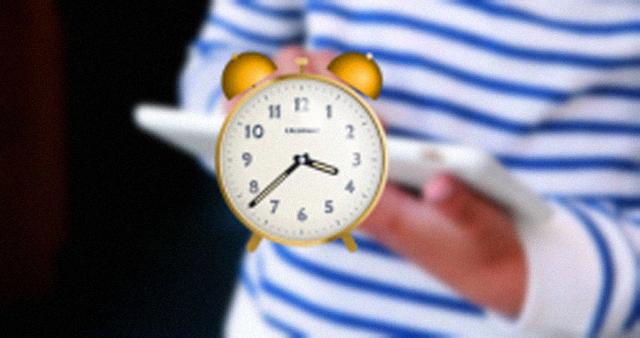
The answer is 3:38
